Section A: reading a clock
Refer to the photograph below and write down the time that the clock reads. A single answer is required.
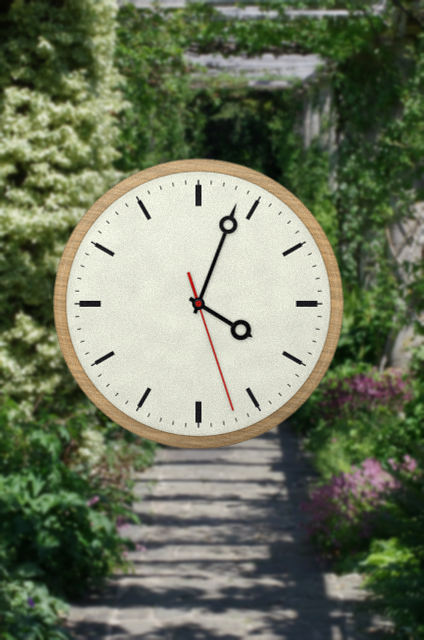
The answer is 4:03:27
